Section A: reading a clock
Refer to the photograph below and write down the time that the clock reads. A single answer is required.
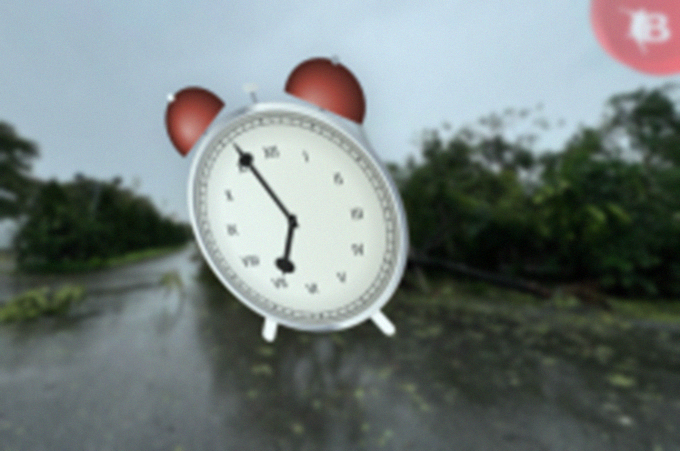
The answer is 6:56
